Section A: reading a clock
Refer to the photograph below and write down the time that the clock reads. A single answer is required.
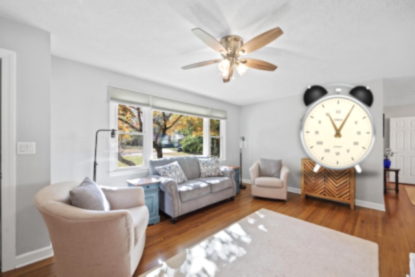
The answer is 11:05
